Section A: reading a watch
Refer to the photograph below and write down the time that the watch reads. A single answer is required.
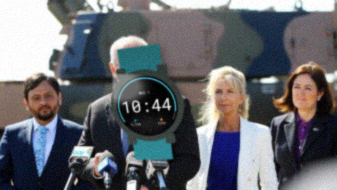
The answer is 10:44
